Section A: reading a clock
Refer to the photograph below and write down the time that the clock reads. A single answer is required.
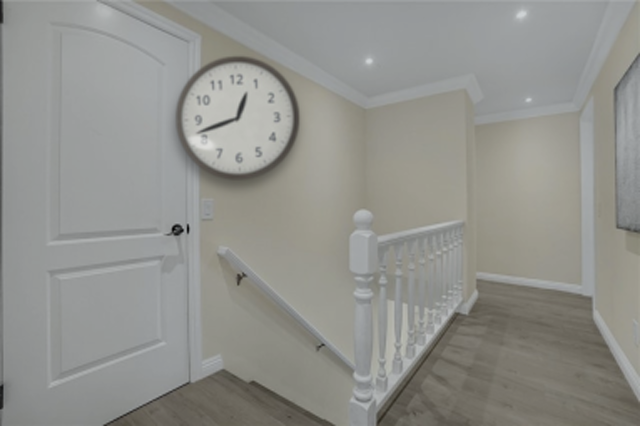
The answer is 12:42
